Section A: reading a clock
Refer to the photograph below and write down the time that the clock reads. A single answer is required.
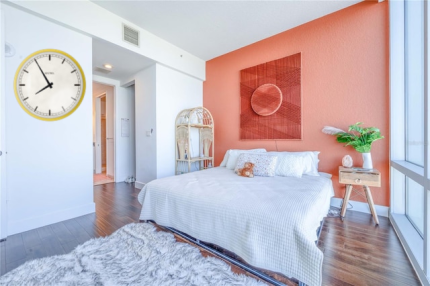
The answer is 7:55
